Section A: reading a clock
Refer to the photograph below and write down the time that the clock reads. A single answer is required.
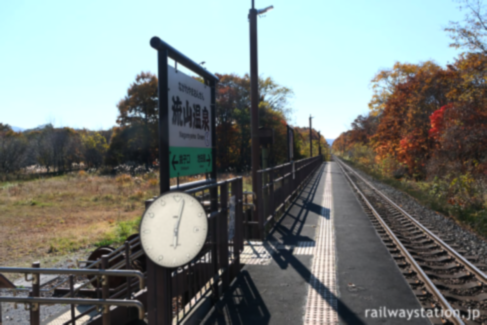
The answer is 6:02
